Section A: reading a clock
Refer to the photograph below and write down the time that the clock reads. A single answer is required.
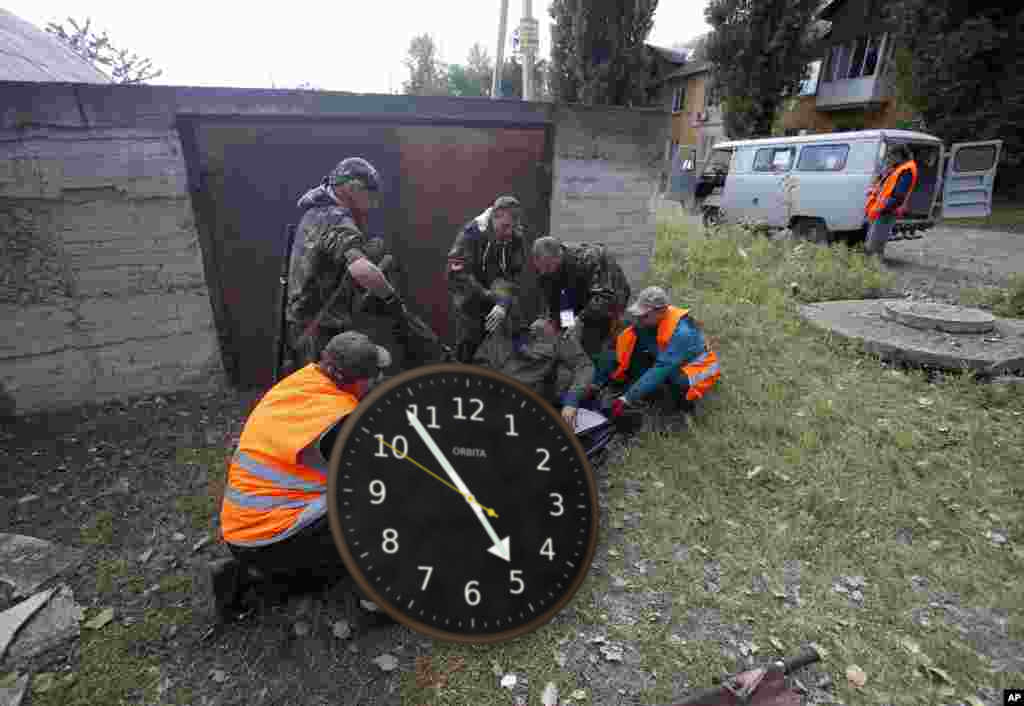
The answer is 4:53:50
